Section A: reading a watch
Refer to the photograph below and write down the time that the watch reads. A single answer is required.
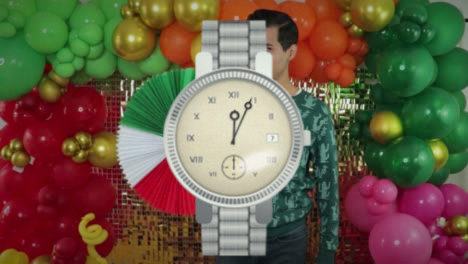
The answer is 12:04
